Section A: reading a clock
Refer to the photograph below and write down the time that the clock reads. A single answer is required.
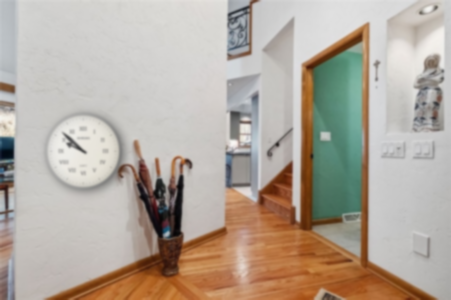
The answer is 9:52
